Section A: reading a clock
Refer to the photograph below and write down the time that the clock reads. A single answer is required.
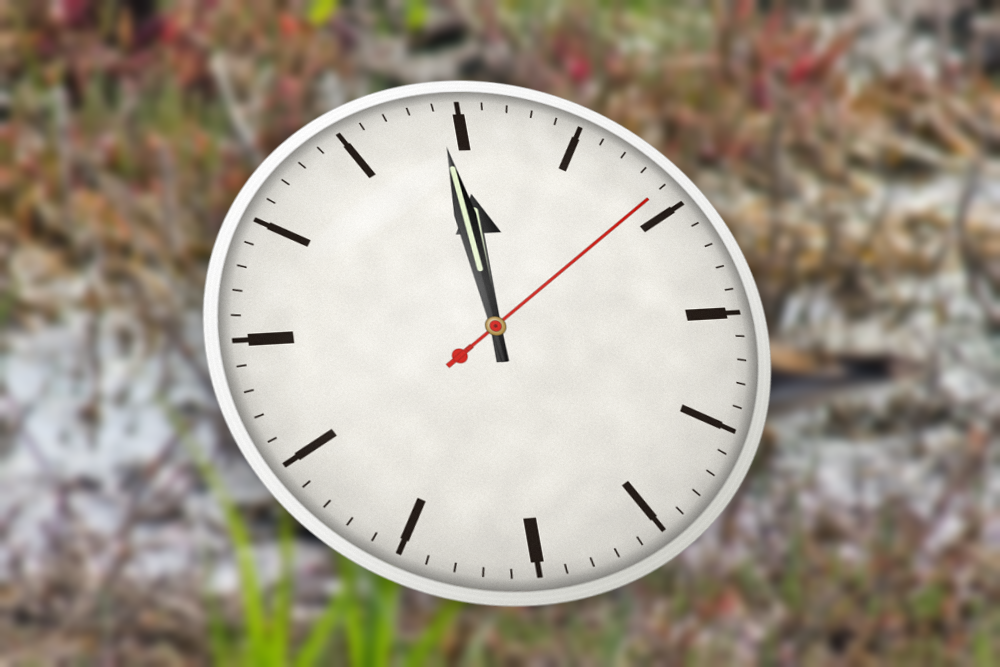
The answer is 11:59:09
